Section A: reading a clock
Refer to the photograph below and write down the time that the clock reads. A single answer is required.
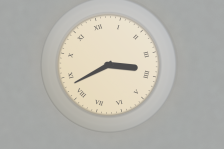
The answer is 3:43
